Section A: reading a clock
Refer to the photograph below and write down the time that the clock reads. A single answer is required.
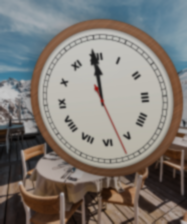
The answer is 11:59:27
